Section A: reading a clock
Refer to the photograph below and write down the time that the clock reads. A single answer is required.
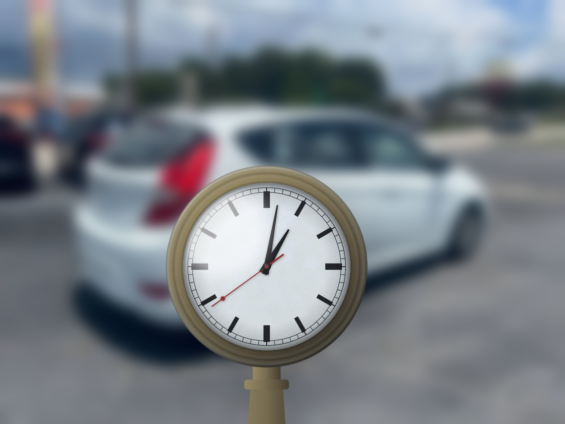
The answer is 1:01:39
